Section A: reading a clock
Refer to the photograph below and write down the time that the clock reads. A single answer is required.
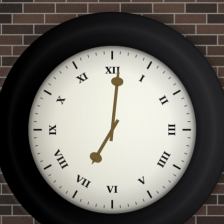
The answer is 7:01
